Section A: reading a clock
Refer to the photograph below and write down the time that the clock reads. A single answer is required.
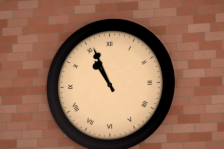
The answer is 10:56
